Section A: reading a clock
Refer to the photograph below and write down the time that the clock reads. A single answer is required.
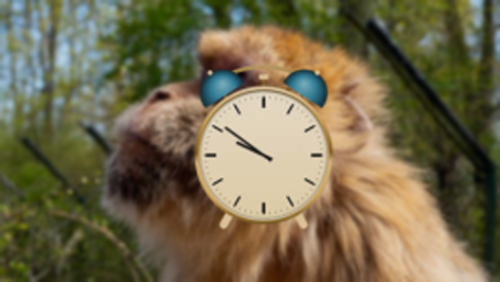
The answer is 9:51
